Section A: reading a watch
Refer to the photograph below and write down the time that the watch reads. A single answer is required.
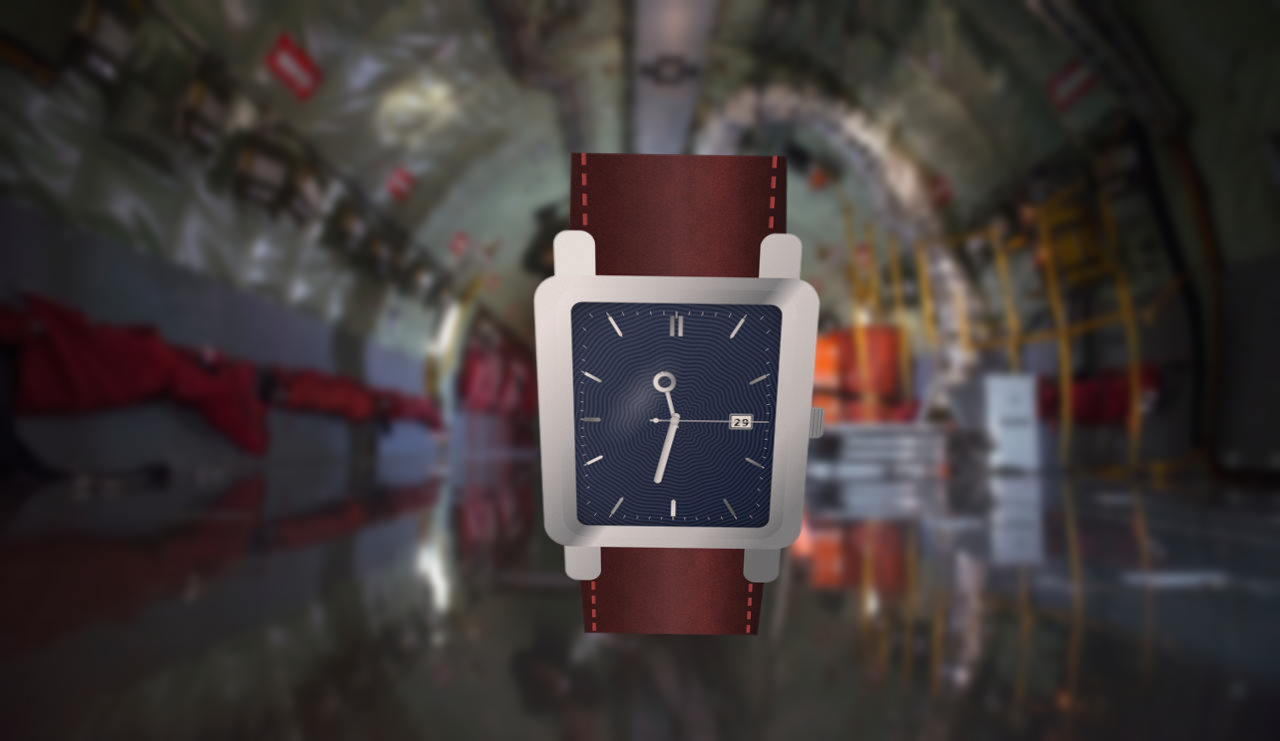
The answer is 11:32:15
